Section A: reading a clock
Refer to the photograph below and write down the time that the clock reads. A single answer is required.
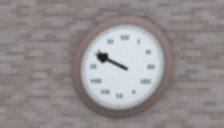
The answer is 9:49
